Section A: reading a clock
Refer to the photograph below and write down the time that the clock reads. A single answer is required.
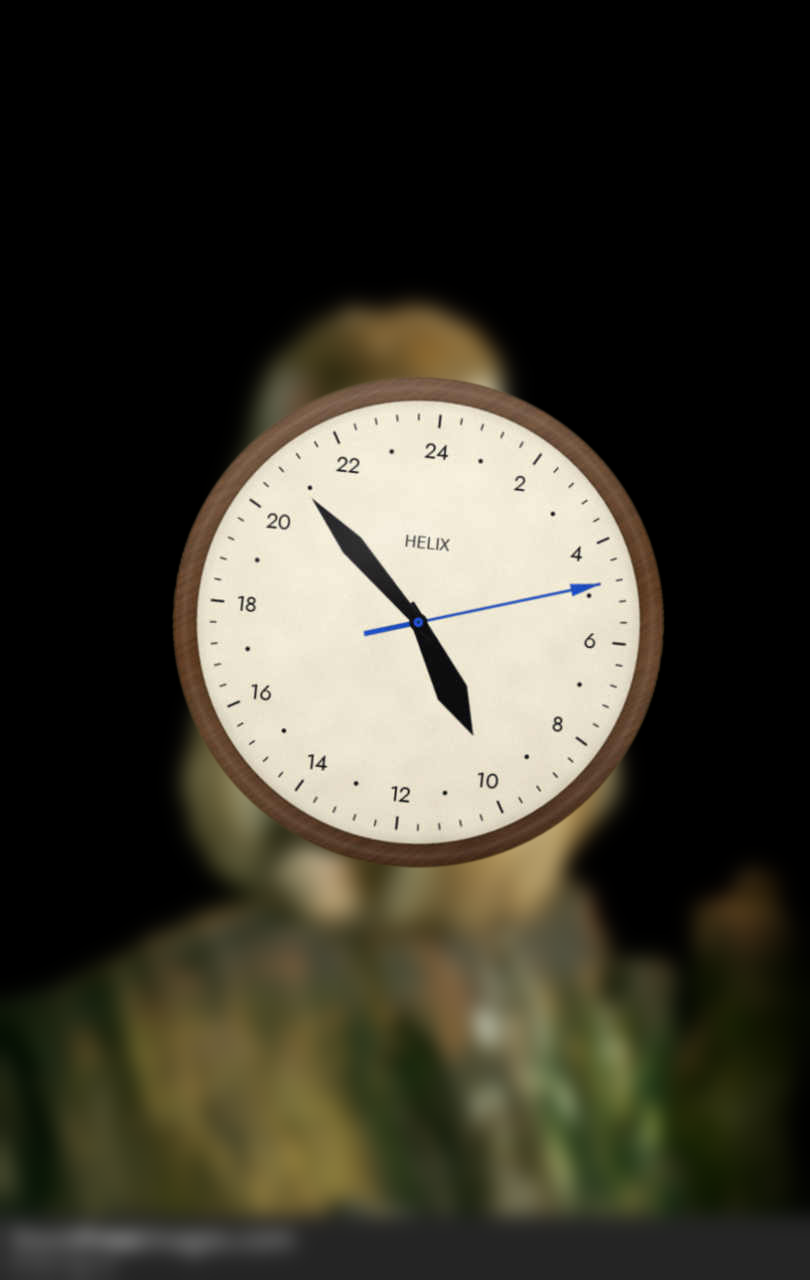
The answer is 9:52:12
